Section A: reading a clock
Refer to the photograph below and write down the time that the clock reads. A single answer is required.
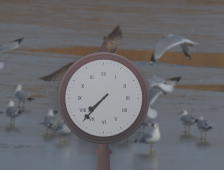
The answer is 7:37
